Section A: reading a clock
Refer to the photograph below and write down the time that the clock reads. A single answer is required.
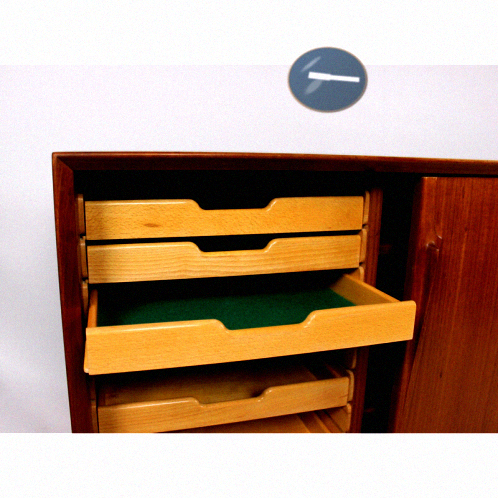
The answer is 9:16
